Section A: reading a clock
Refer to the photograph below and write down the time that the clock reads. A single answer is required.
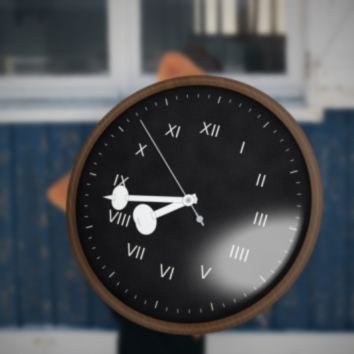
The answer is 7:42:52
